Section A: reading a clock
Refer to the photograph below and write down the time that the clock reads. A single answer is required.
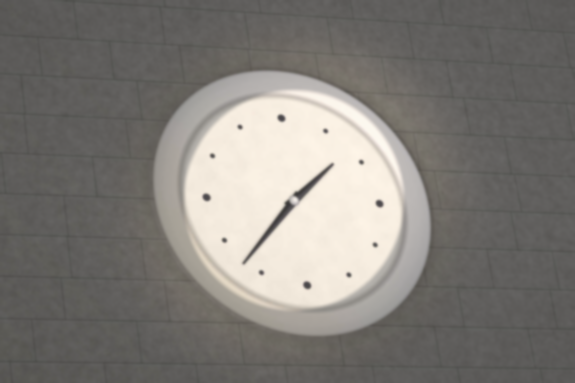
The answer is 1:37
